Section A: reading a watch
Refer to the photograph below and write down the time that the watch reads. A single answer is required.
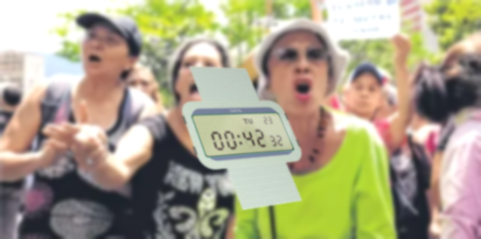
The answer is 0:42:32
